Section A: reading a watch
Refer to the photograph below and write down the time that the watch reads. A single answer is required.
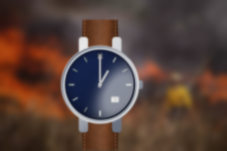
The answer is 1:00
